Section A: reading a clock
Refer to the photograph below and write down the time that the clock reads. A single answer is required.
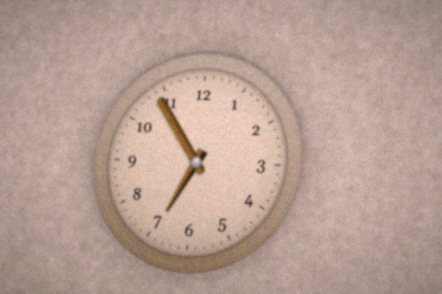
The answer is 6:54
